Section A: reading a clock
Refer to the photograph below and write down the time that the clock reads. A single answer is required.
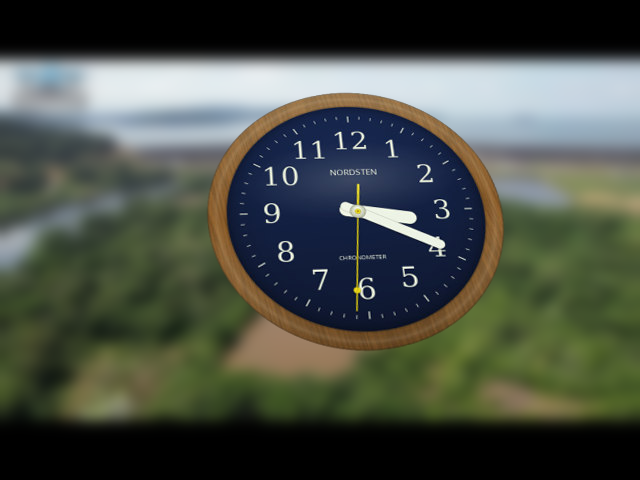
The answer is 3:19:31
